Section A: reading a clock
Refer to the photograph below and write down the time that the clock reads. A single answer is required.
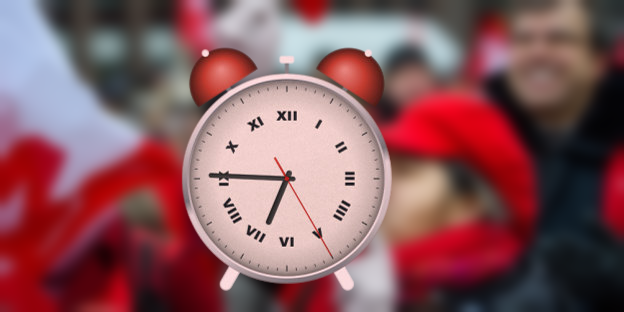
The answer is 6:45:25
